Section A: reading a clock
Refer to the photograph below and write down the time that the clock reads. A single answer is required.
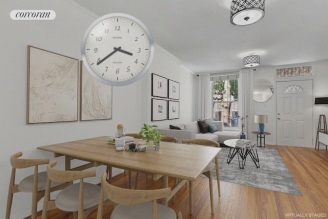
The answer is 3:39
